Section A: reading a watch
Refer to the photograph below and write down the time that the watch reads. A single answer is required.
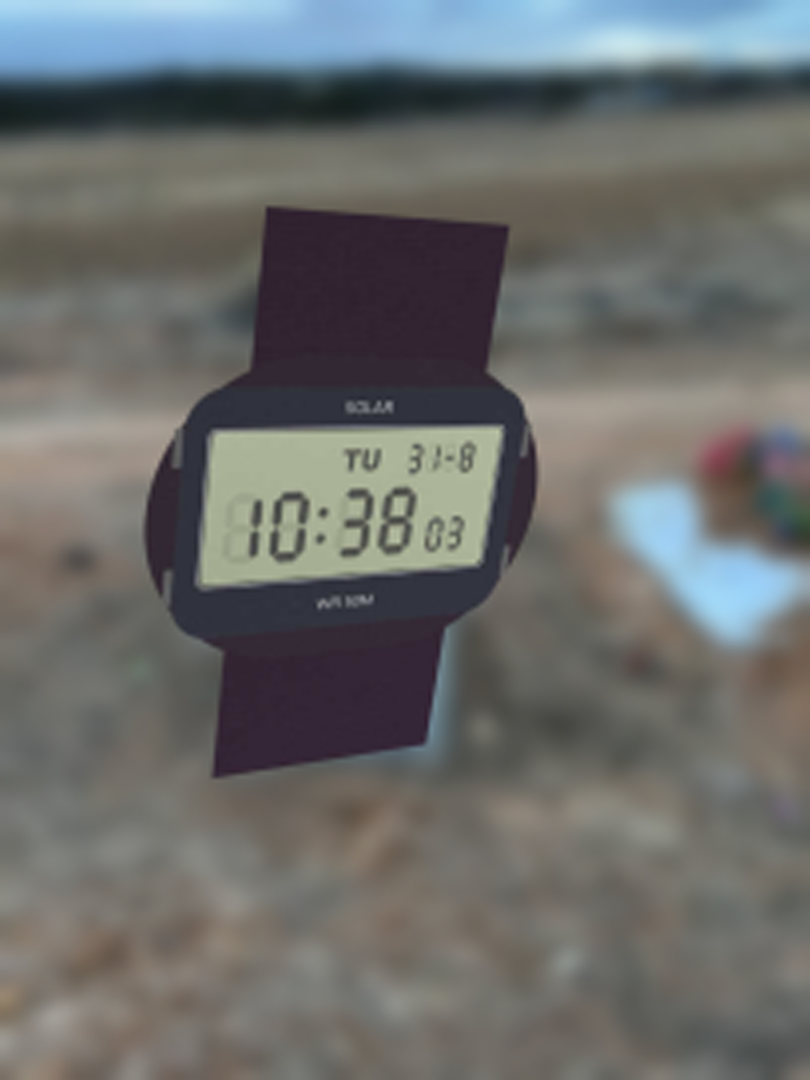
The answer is 10:38:03
